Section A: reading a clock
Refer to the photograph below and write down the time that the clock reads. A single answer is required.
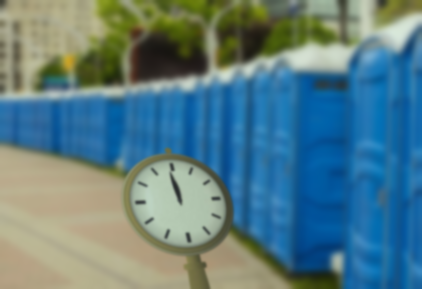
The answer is 11:59
